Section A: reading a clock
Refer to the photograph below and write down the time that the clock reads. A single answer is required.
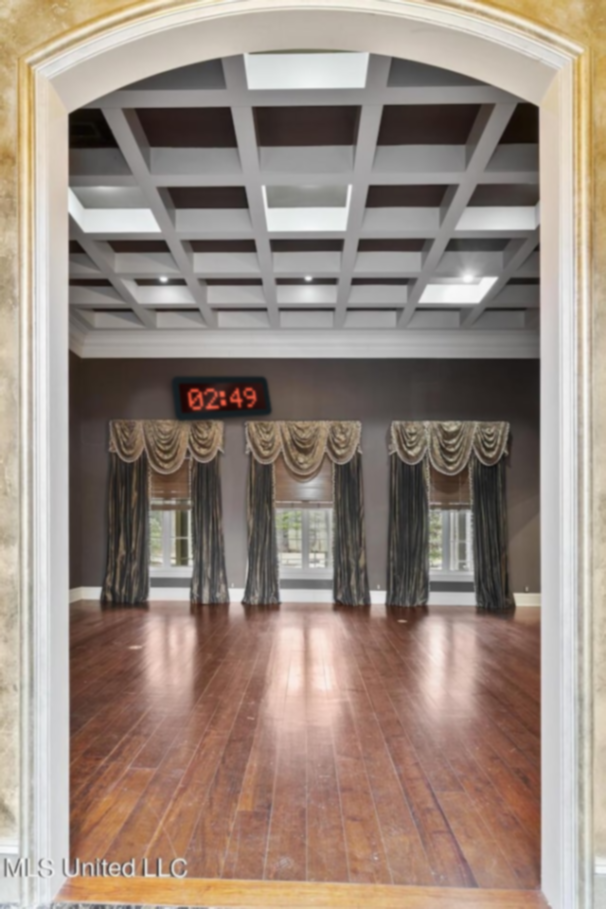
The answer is 2:49
